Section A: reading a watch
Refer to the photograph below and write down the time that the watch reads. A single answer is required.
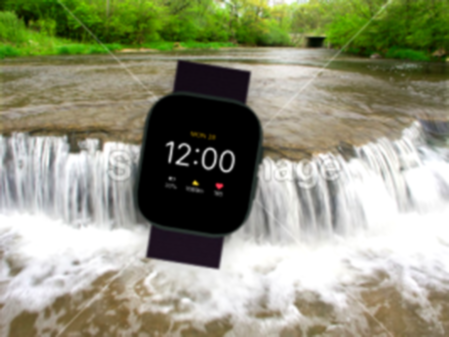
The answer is 12:00
